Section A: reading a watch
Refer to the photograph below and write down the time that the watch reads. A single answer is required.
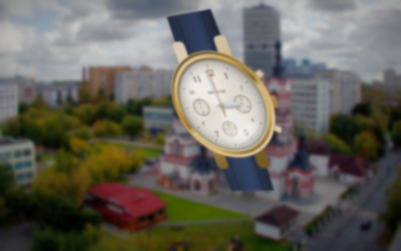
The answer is 2:59
